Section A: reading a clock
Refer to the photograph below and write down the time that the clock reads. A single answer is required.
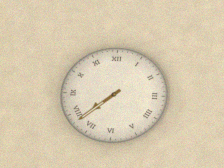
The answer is 7:38
